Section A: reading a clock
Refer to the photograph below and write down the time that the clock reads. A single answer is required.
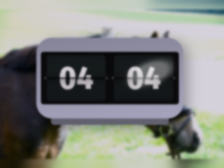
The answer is 4:04
